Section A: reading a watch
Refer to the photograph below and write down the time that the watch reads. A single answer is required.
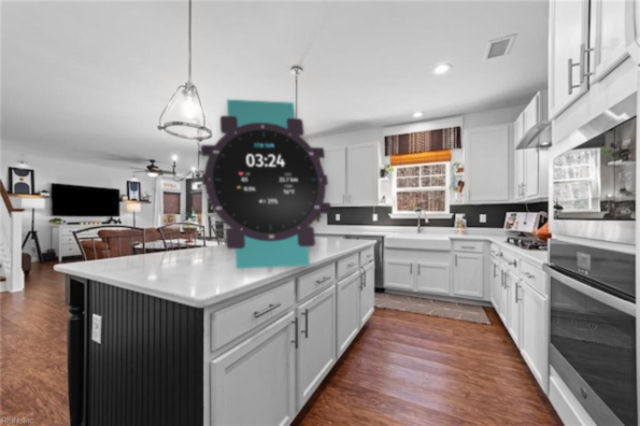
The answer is 3:24
